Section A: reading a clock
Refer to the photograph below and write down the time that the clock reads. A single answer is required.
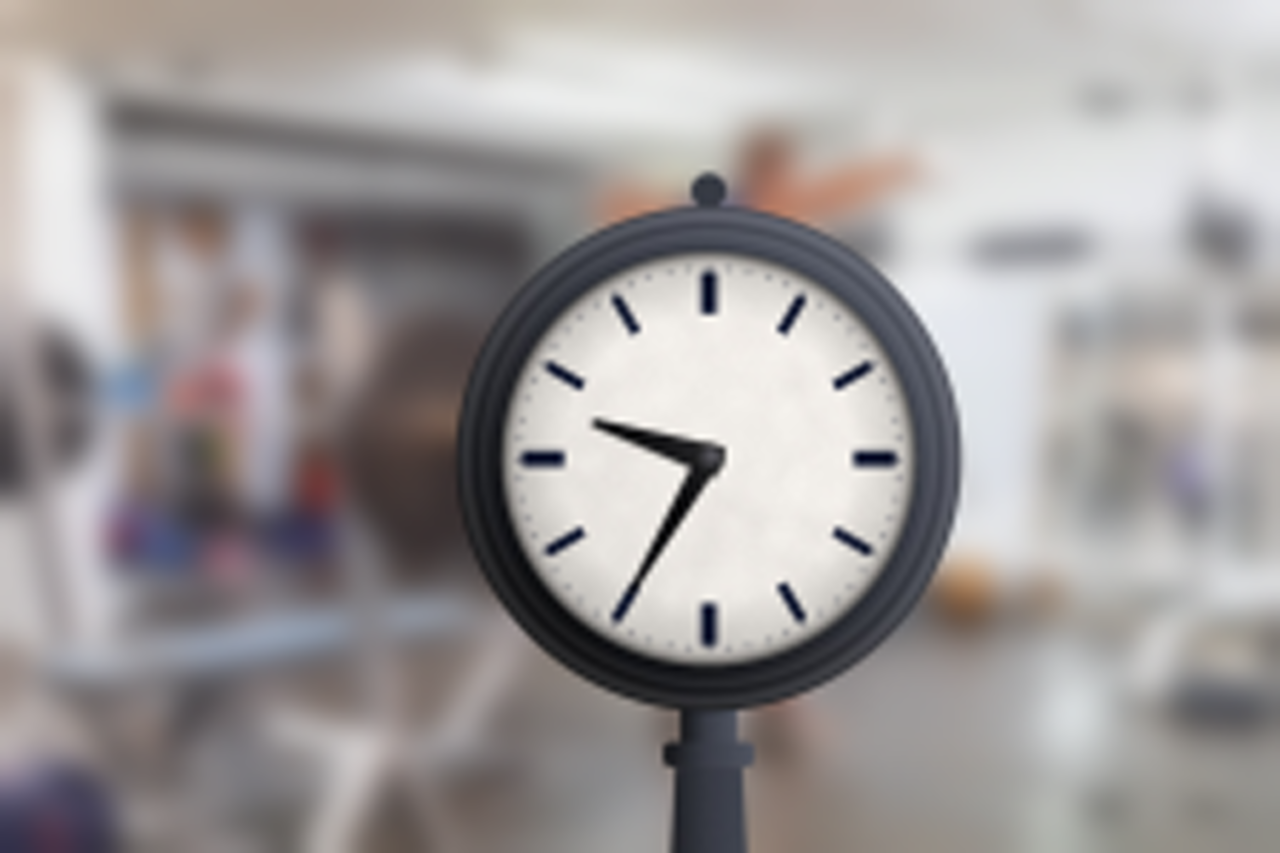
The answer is 9:35
